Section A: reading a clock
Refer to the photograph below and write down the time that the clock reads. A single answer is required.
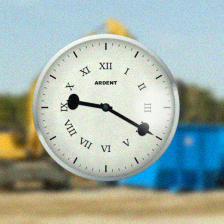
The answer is 9:20
